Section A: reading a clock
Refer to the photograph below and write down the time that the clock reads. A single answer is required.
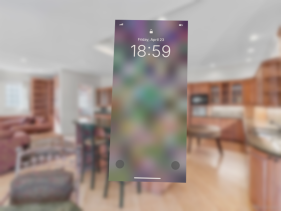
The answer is 18:59
